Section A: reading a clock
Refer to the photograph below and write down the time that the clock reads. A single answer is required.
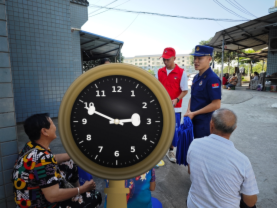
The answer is 2:49
